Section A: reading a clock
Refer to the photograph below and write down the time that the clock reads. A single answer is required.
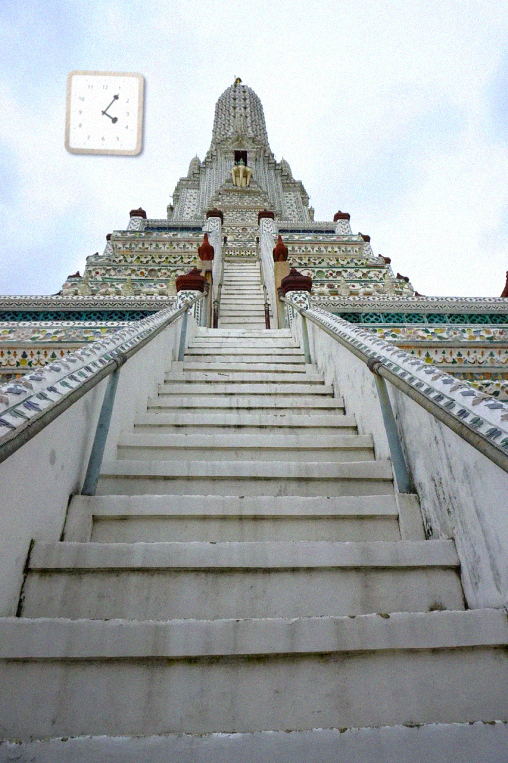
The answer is 4:06
